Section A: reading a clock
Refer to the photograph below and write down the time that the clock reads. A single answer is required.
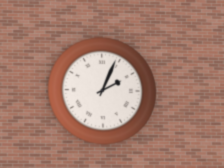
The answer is 2:04
